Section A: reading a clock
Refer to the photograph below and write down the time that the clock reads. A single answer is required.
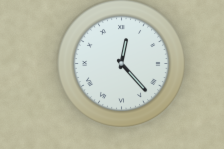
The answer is 12:23
